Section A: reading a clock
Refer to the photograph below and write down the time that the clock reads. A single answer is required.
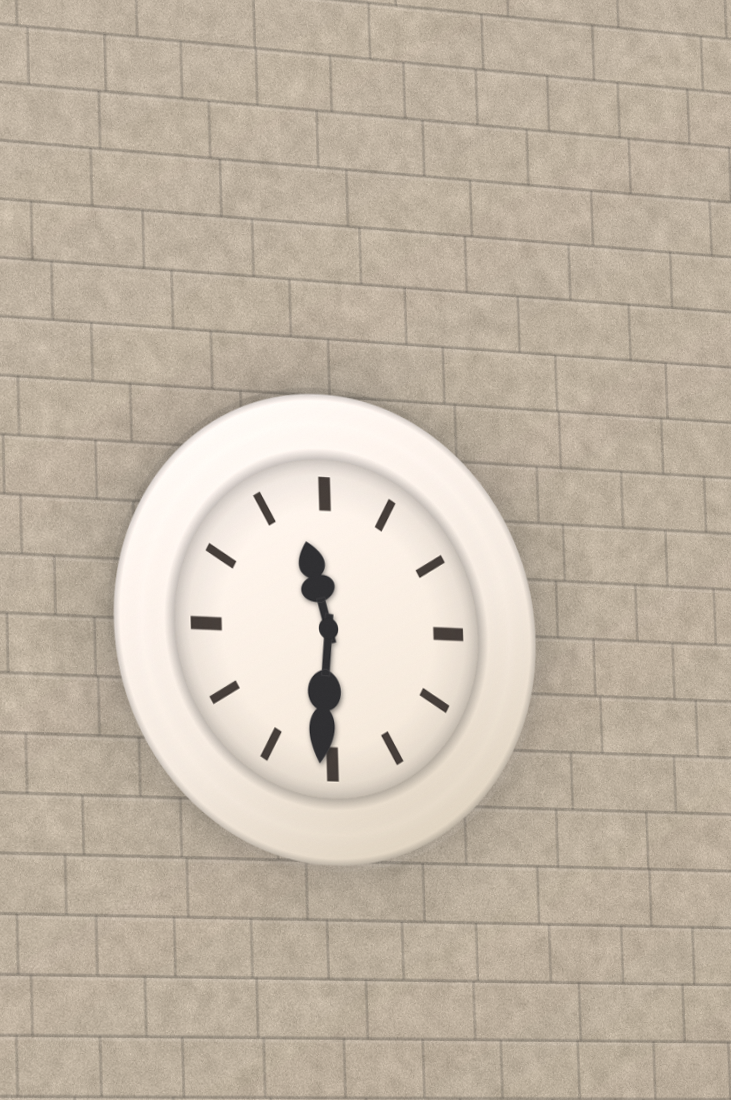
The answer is 11:31
